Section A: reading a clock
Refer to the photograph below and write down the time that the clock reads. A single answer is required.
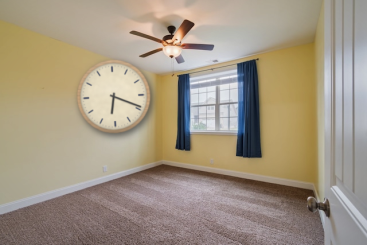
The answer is 6:19
